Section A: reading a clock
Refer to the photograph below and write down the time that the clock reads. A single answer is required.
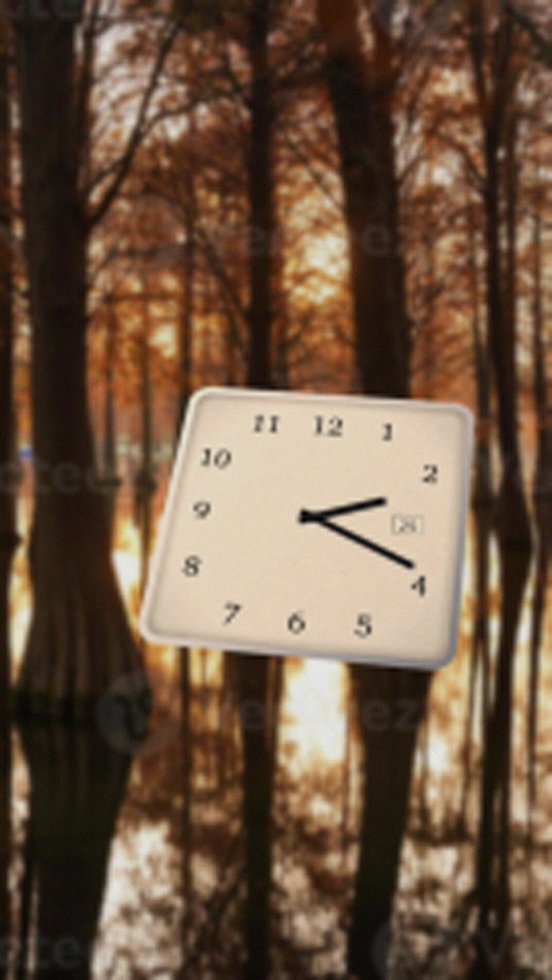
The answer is 2:19
